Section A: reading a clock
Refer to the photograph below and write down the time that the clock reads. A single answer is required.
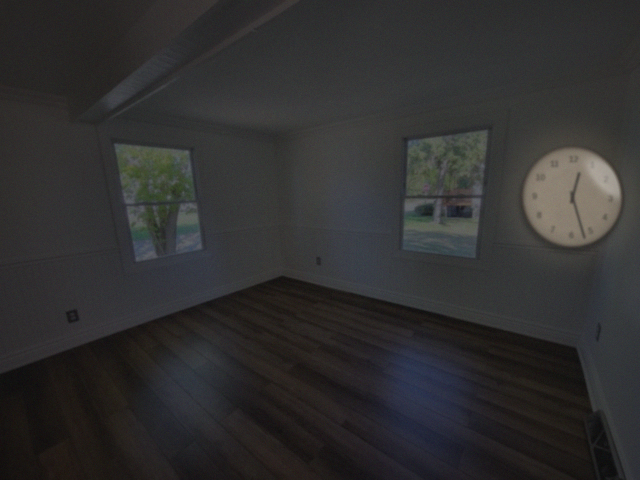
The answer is 12:27
